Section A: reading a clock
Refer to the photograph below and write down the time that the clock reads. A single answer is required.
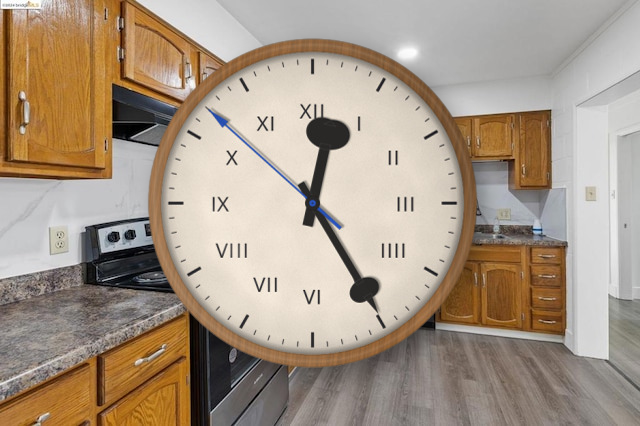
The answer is 12:24:52
